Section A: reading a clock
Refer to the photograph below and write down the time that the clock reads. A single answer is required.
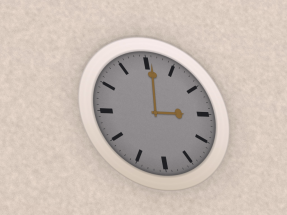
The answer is 3:01
